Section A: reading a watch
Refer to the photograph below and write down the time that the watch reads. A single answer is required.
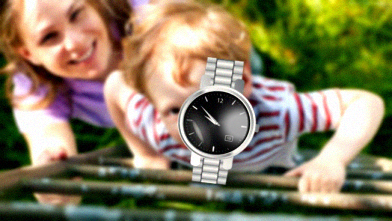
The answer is 9:52
